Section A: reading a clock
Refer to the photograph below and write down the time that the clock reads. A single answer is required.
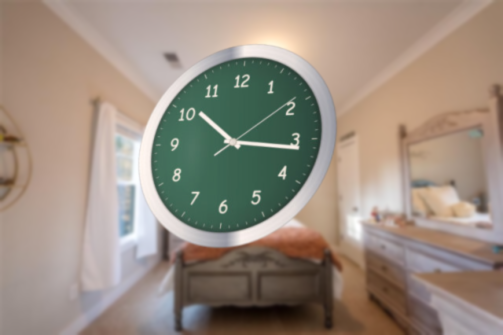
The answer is 10:16:09
